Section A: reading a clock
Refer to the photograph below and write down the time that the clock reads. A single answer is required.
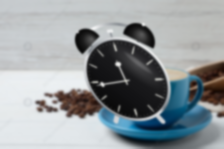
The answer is 11:44
